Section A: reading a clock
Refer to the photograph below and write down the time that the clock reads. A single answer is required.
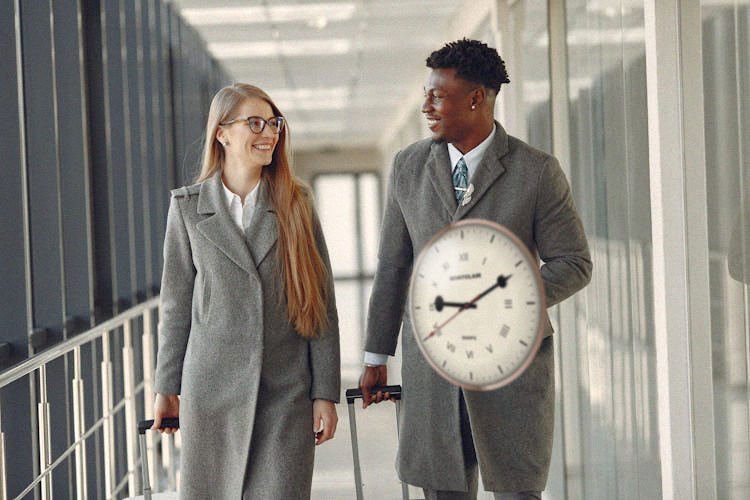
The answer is 9:10:40
